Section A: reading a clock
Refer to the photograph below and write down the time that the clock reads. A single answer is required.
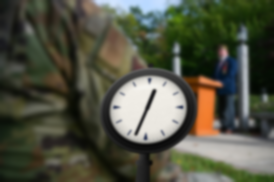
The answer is 12:33
